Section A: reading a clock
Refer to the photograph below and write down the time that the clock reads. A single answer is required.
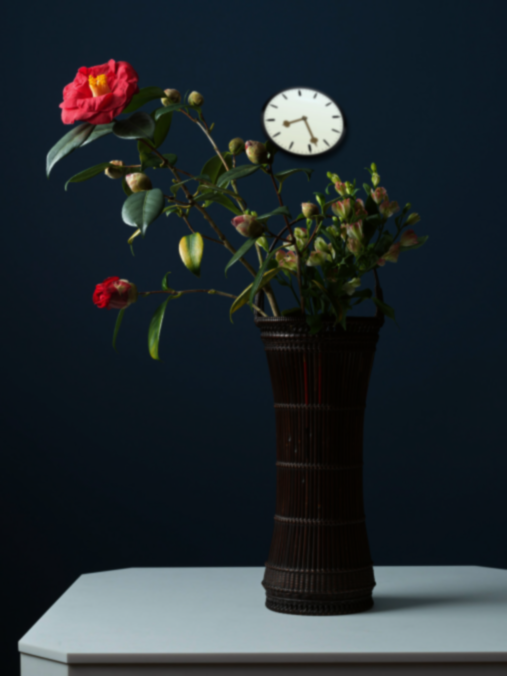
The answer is 8:28
